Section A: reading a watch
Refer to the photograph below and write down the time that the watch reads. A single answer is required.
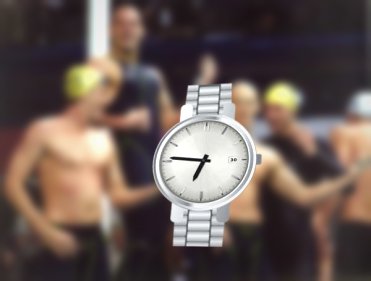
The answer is 6:46
